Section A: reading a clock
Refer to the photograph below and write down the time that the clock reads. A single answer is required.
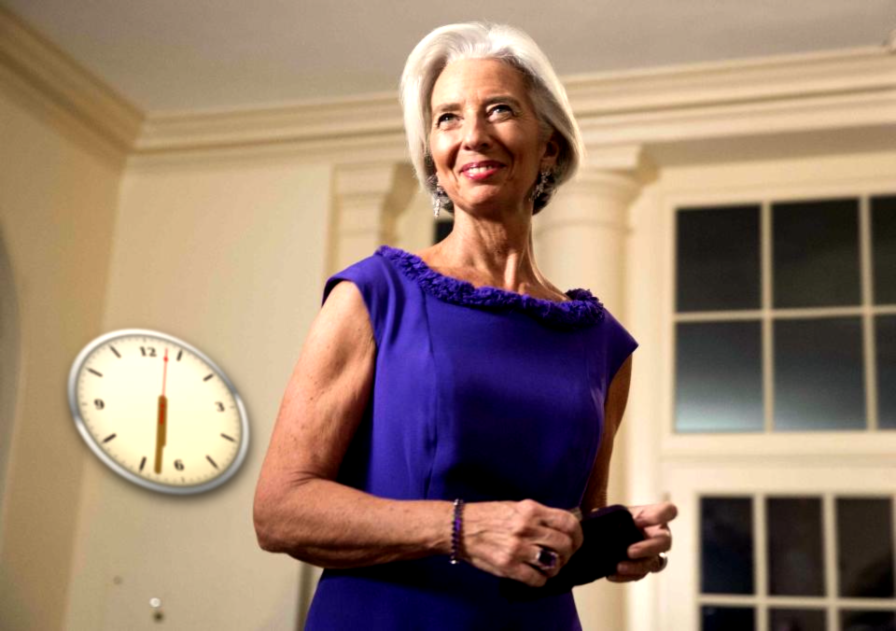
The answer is 6:33:03
